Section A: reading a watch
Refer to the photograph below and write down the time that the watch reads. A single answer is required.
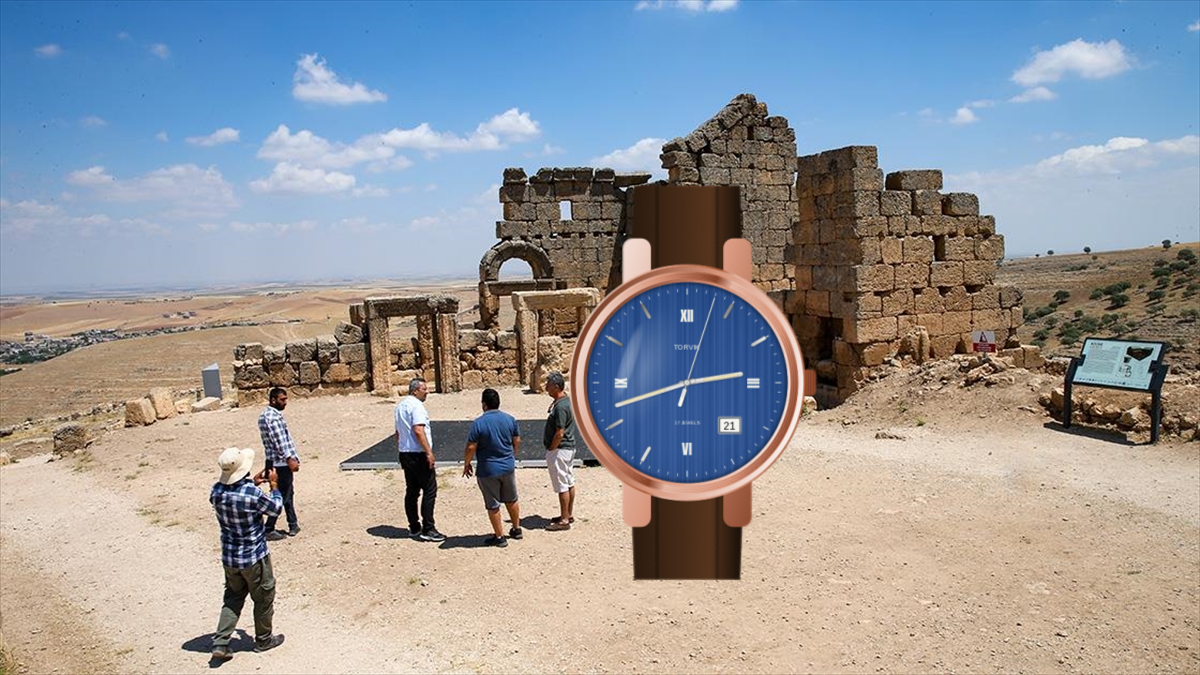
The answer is 2:42:03
